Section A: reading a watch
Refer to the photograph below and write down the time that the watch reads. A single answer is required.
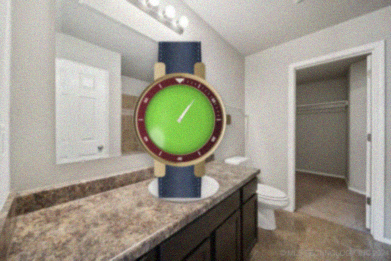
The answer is 1:06
